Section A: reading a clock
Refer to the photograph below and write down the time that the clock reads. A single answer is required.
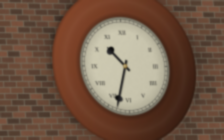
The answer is 10:33
